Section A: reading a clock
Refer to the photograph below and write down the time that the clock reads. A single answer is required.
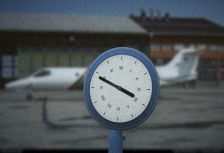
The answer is 3:49
